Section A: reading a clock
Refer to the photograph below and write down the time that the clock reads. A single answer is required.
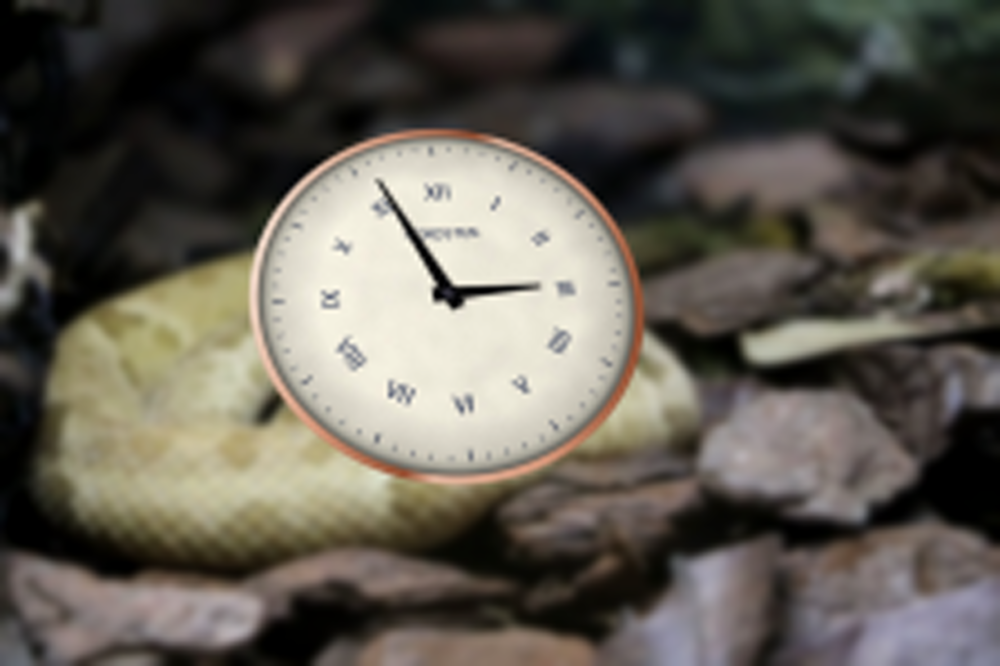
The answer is 2:56
